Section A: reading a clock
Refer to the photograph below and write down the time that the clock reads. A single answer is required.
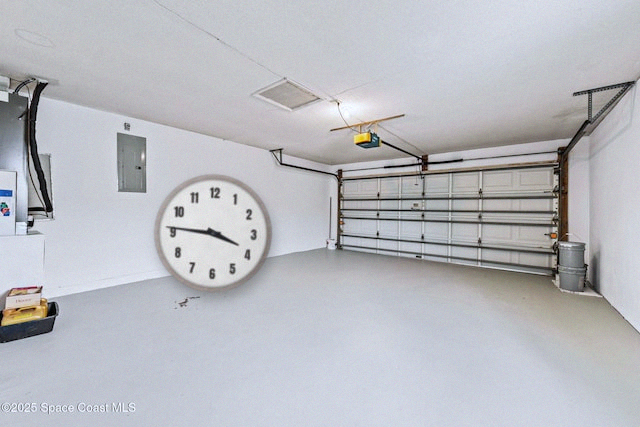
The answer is 3:46
